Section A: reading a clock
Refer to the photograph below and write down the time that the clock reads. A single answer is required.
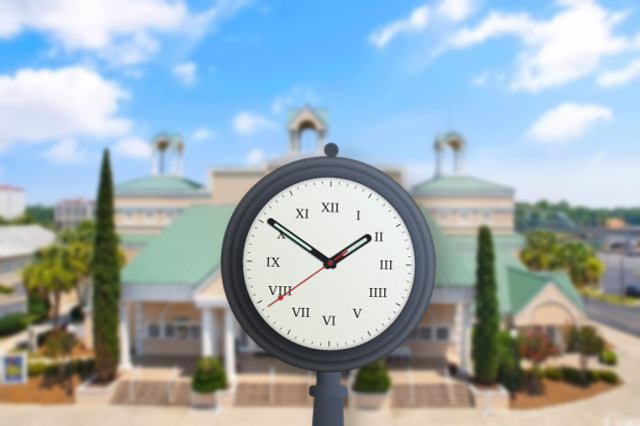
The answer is 1:50:39
